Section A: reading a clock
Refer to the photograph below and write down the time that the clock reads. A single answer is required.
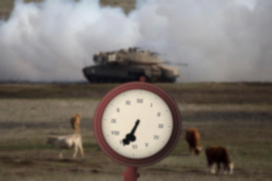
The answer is 6:34
